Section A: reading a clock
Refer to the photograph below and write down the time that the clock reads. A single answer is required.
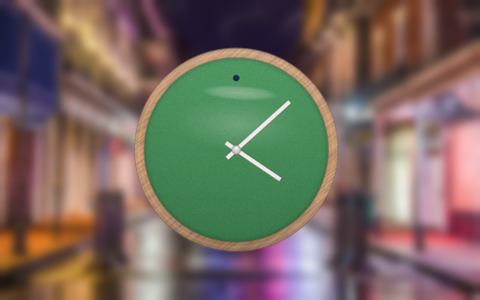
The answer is 4:08
